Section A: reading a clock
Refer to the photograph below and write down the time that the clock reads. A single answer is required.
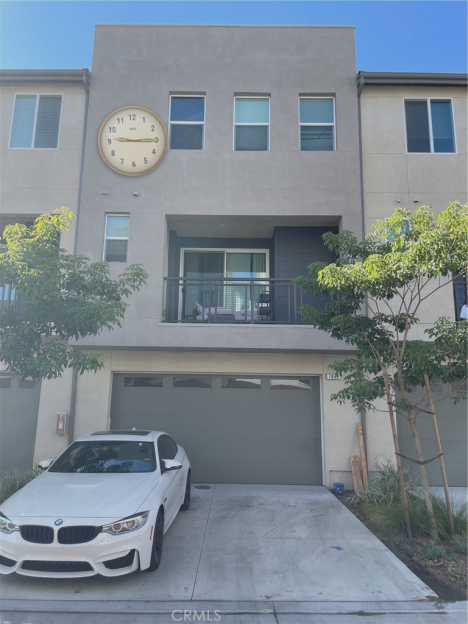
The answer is 9:15
